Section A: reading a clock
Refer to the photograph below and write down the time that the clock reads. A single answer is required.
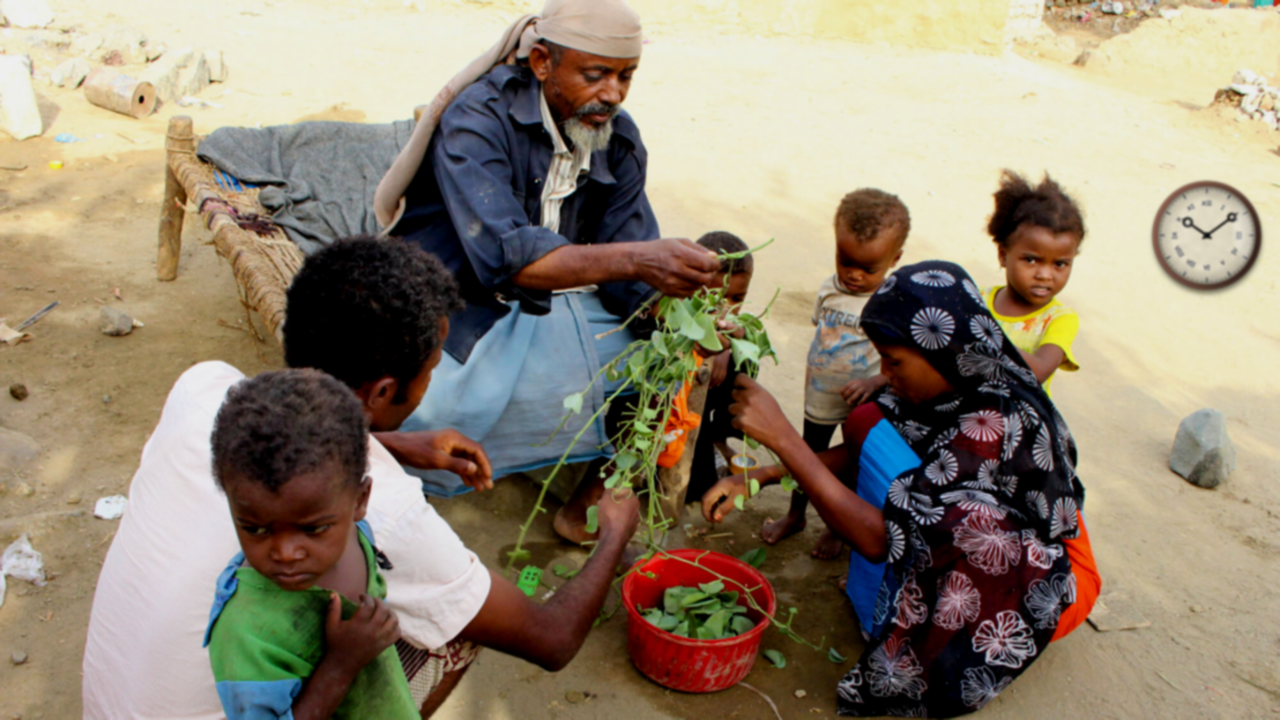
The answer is 10:09
